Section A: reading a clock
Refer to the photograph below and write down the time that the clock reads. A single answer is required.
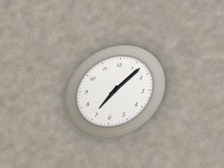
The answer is 7:07
